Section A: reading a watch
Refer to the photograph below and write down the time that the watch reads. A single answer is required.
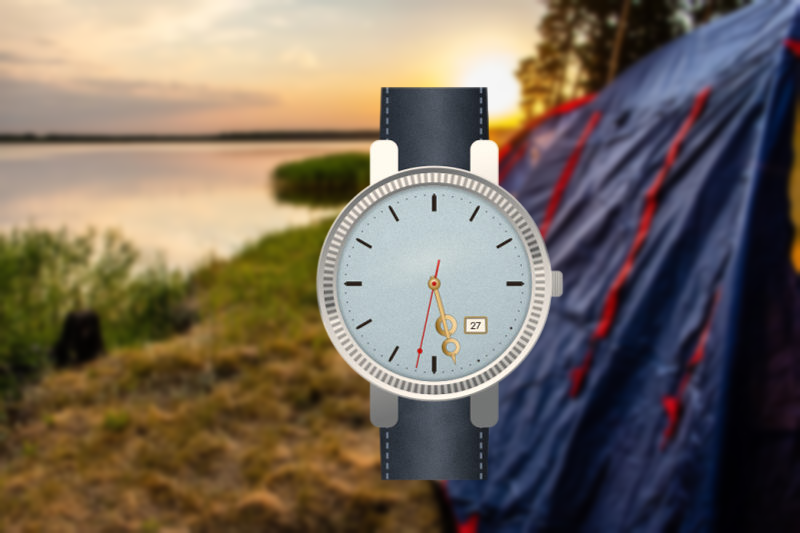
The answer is 5:27:32
